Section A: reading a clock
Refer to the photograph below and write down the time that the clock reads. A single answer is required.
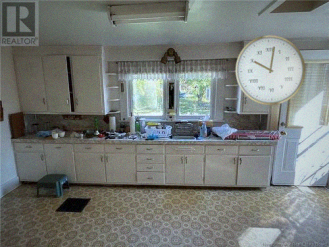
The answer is 10:02
